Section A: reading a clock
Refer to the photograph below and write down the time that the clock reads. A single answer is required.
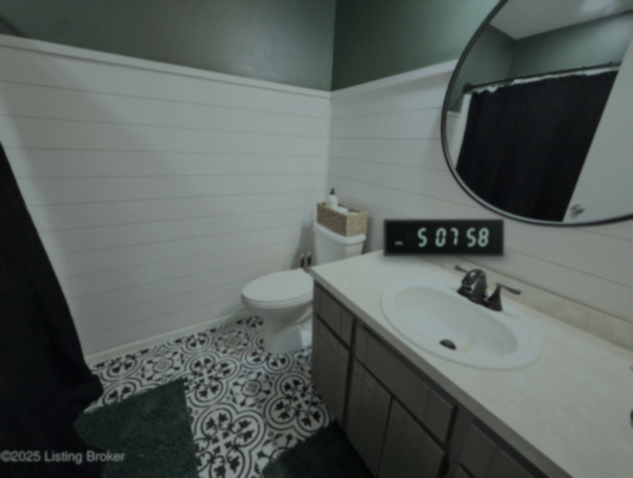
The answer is 5:07:58
